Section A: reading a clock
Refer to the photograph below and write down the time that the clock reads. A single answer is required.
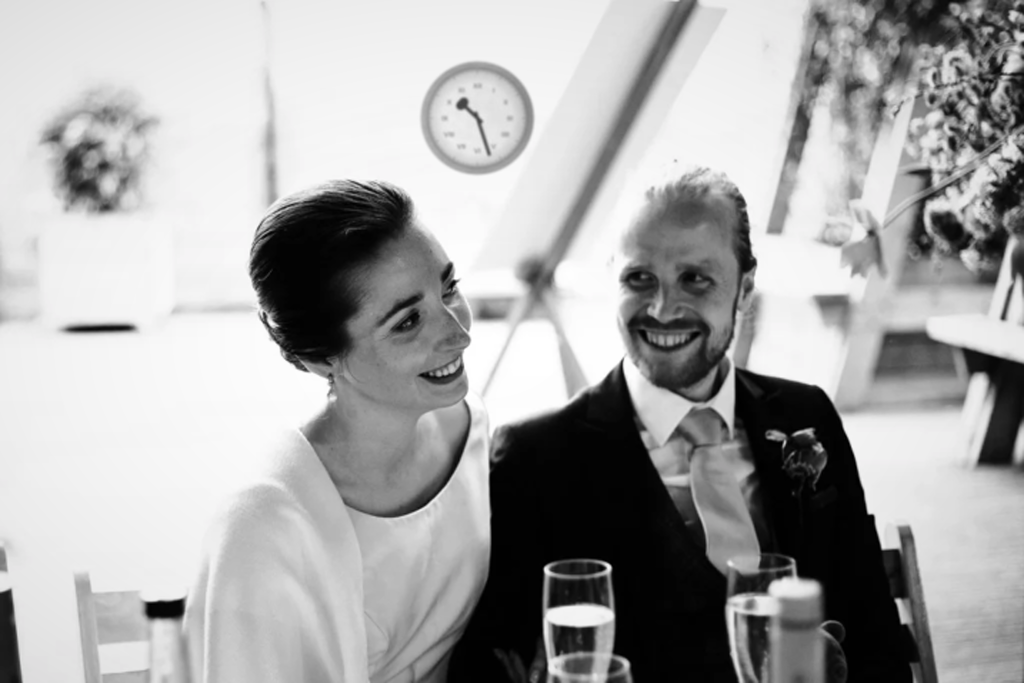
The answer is 10:27
